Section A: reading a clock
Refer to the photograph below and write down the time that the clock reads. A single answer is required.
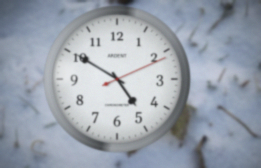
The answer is 4:50:11
